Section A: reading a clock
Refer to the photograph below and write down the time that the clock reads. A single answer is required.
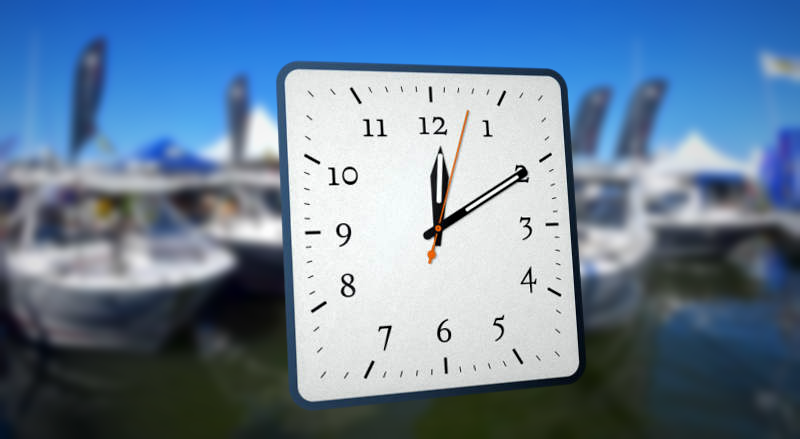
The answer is 12:10:03
